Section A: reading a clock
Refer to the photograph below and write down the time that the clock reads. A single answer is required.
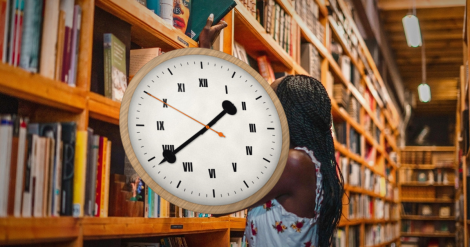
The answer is 1:38:50
